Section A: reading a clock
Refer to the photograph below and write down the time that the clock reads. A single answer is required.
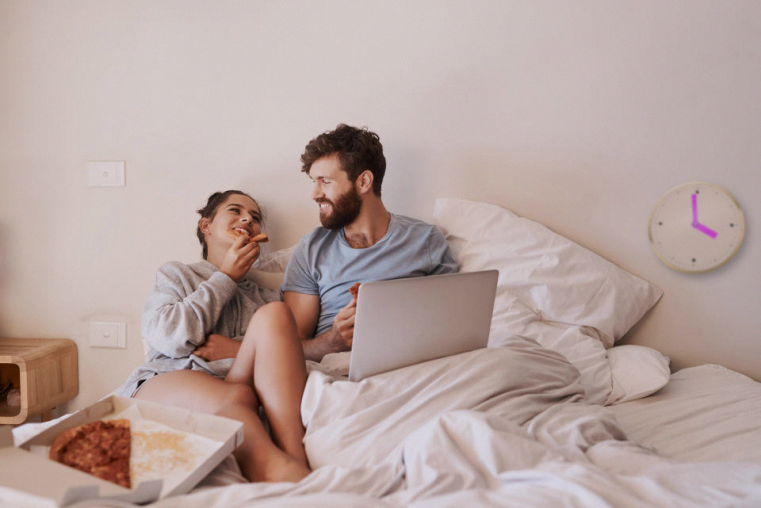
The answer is 3:59
